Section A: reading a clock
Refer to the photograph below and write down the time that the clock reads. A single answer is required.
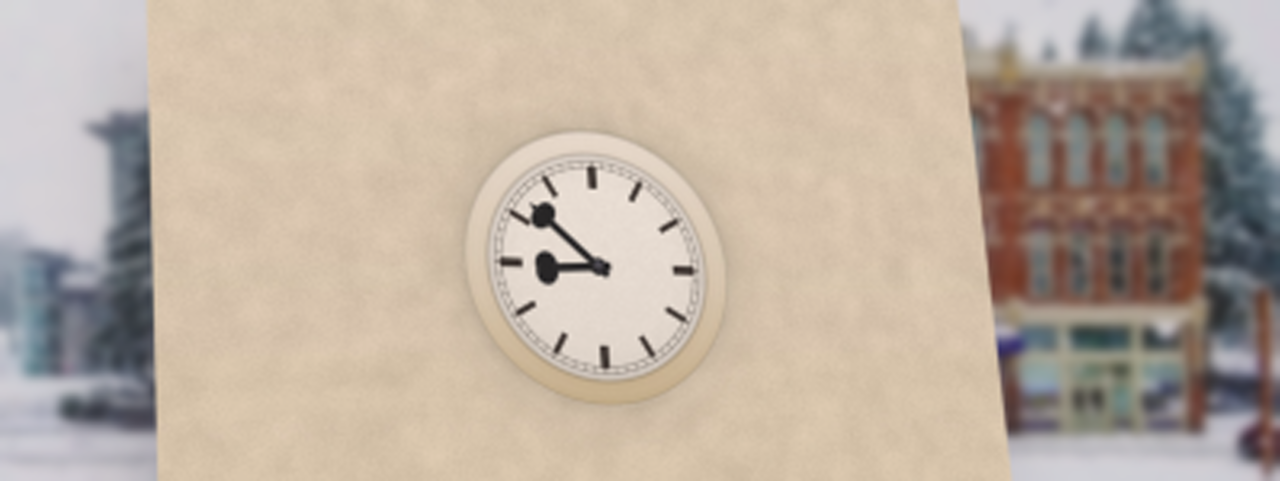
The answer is 8:52
